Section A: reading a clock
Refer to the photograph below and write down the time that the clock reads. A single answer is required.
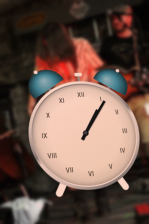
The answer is 1:06
